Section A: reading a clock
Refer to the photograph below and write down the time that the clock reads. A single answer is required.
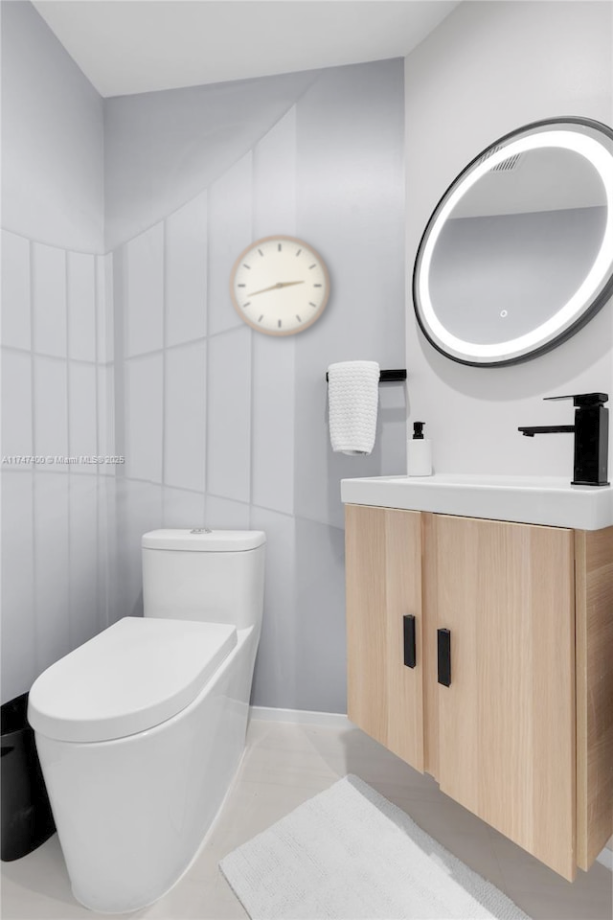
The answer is 2:42
